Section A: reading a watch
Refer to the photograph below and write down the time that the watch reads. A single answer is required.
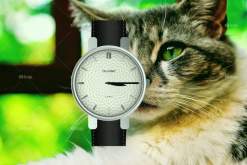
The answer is 3:15
